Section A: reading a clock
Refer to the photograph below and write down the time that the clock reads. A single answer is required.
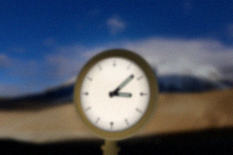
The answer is 3:08
